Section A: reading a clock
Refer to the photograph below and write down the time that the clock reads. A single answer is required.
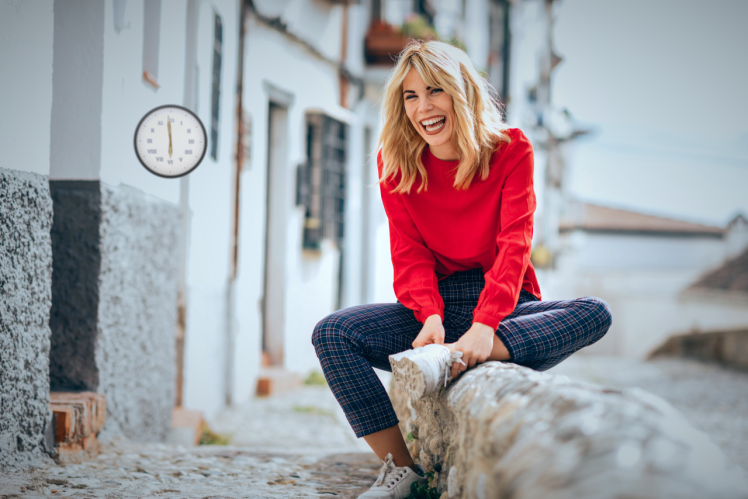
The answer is 5:59
